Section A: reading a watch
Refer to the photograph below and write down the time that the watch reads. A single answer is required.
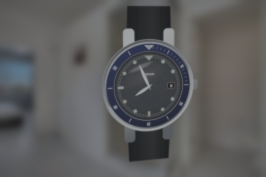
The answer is 7:56
